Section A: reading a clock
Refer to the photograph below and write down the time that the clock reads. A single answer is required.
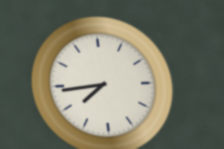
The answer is 7:44
